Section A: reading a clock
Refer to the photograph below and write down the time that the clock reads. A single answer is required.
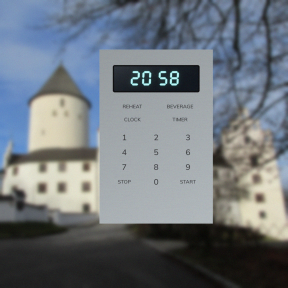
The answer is 20:58
